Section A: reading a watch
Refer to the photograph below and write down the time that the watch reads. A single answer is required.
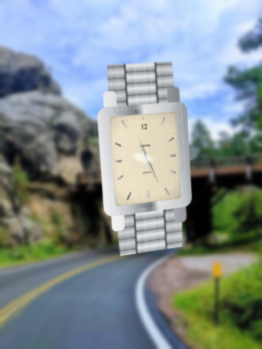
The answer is 11:26
